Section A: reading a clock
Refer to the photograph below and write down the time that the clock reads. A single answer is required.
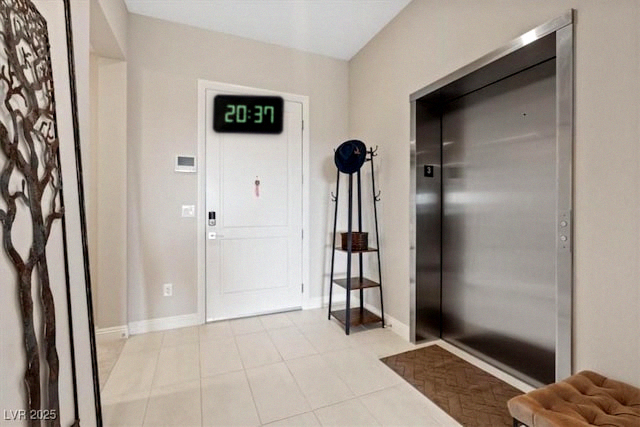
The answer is 20:37
